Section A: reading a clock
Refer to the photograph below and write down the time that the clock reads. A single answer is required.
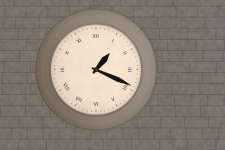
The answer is 1:19
